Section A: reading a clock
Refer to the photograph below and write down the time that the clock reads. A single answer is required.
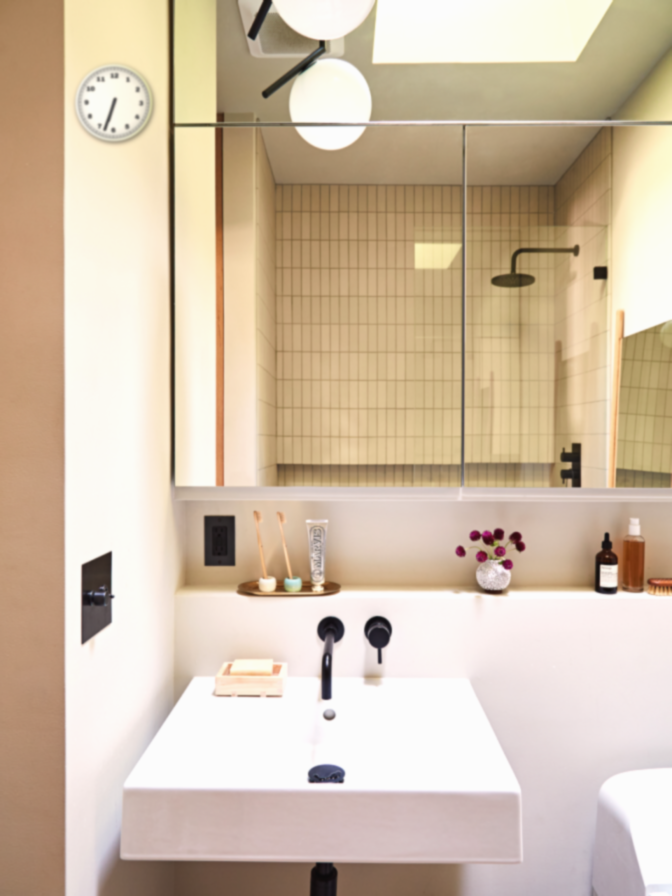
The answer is 6:33
